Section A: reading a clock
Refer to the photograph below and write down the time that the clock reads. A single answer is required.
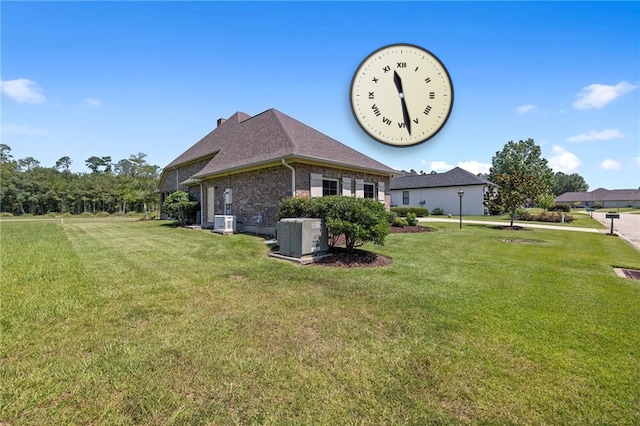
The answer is 11:28
